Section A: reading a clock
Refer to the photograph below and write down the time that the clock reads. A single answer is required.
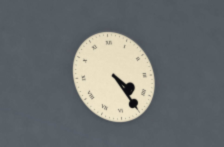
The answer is 4:25
